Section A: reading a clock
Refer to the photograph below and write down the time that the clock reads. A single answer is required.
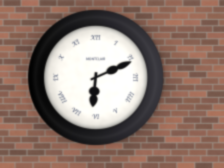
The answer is 6:11
